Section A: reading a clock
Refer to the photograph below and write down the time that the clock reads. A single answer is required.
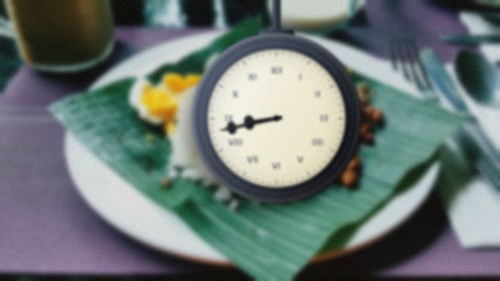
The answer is 8:43
